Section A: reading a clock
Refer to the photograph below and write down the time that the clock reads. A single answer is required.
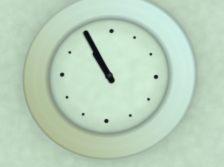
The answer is 10:55
